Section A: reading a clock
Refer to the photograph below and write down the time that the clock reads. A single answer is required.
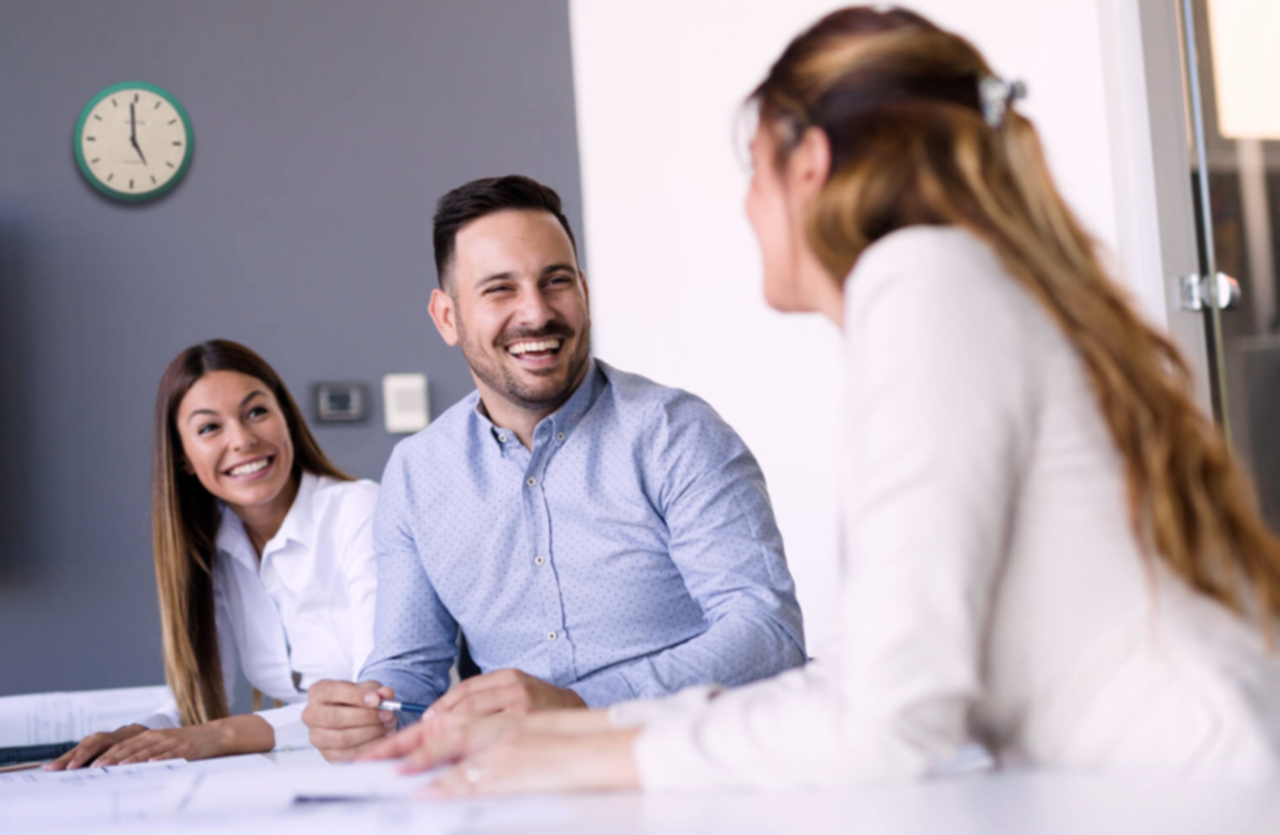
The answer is 4:59
